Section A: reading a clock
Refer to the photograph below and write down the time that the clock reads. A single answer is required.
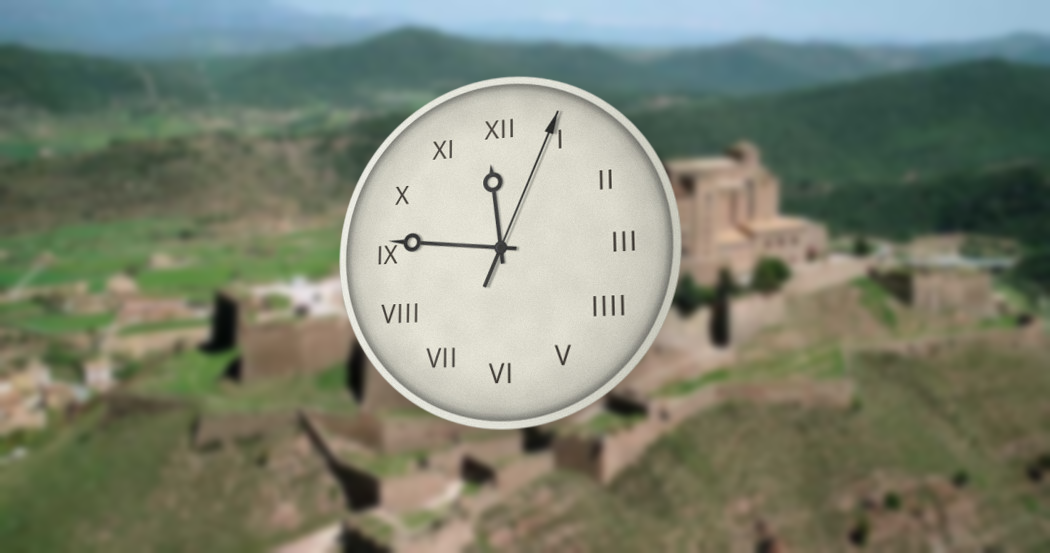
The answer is 11:46:04
